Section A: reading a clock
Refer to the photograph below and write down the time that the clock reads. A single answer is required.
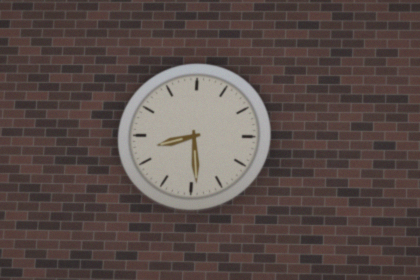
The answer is 8:29
